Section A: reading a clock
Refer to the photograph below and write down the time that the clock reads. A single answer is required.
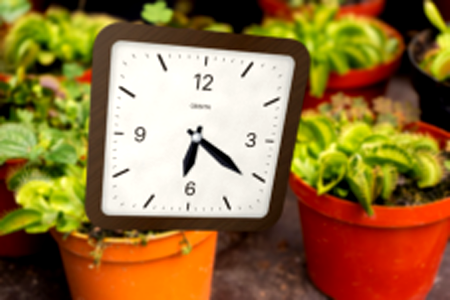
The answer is 6:21
